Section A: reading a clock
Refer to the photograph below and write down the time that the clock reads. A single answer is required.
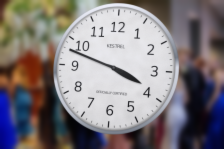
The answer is 3:48
